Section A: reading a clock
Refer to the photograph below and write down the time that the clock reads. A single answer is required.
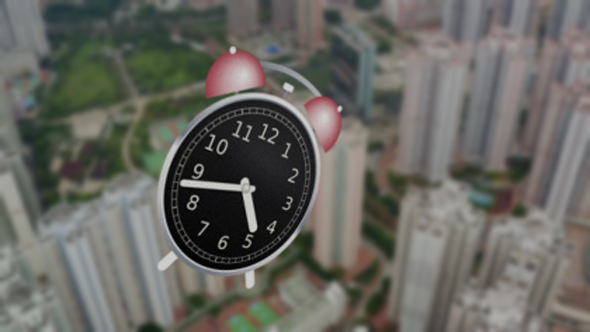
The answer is 4:43
